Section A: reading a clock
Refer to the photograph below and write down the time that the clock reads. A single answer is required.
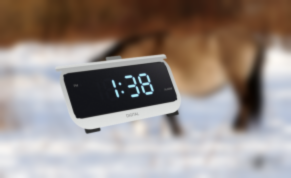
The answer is 1:38
